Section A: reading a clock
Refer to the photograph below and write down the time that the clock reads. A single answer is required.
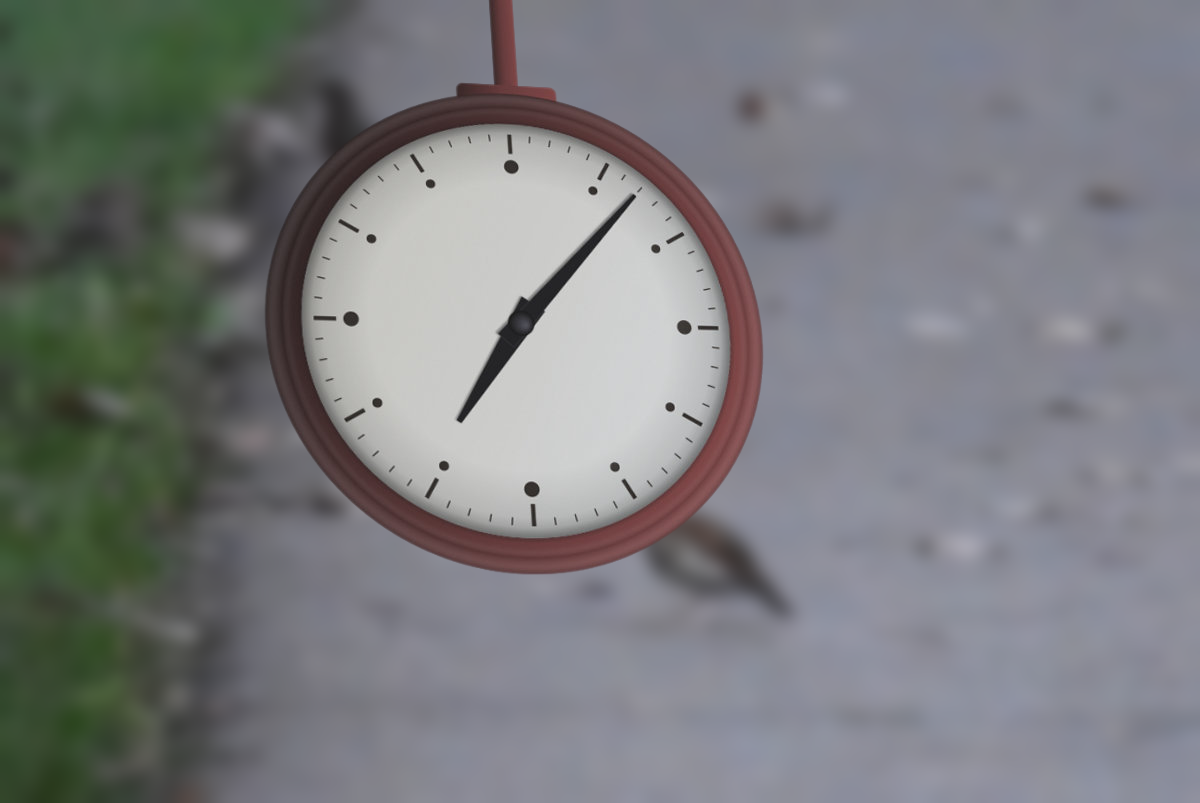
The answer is 7:07
